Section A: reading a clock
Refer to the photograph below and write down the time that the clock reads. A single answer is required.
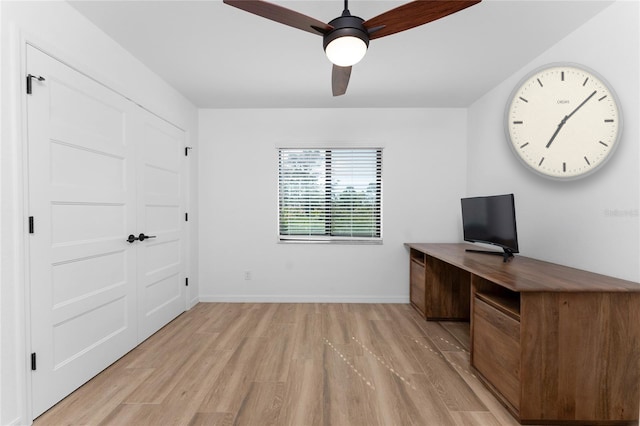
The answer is 7:08
